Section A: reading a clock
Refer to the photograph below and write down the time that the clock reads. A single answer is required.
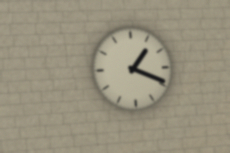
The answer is 1:19
